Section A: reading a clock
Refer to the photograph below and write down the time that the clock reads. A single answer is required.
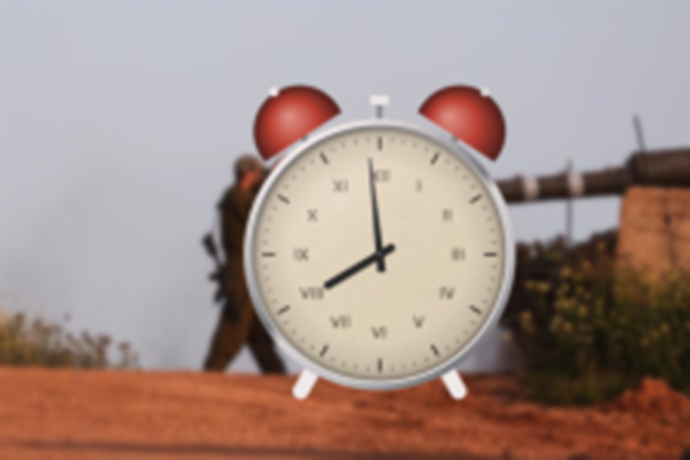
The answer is 7:59
